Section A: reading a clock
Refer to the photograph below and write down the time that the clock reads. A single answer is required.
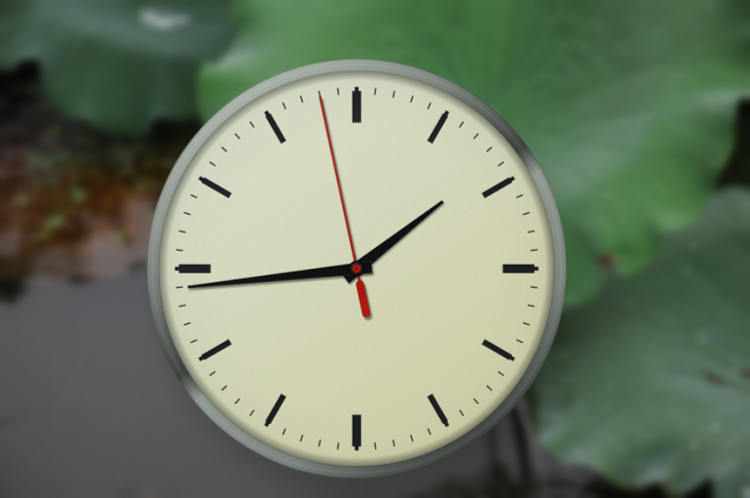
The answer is 1:43:58
